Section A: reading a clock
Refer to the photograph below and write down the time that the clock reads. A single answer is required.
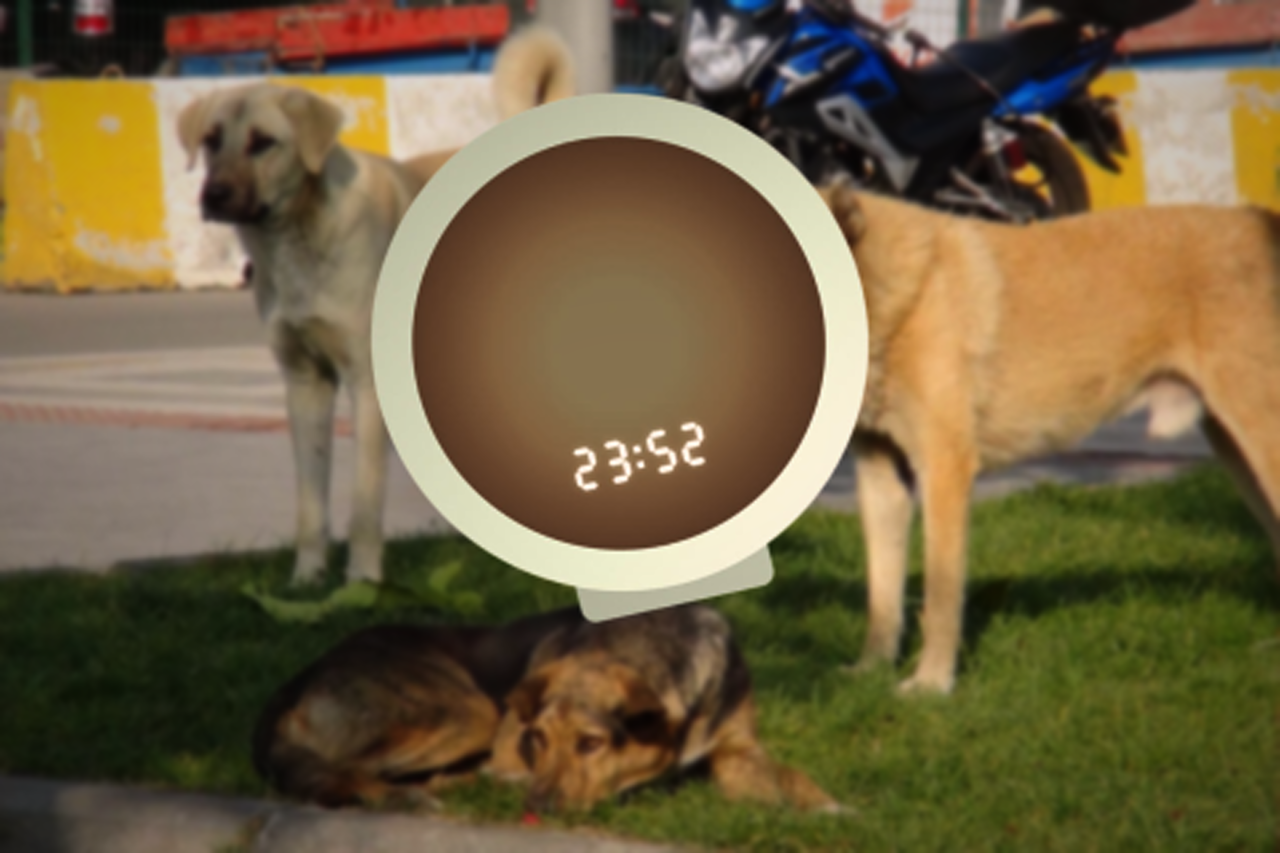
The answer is 23:52
